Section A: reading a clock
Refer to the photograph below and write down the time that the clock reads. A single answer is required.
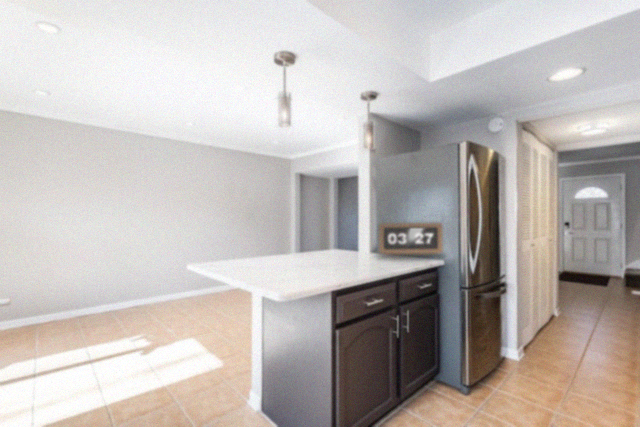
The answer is 3:27
